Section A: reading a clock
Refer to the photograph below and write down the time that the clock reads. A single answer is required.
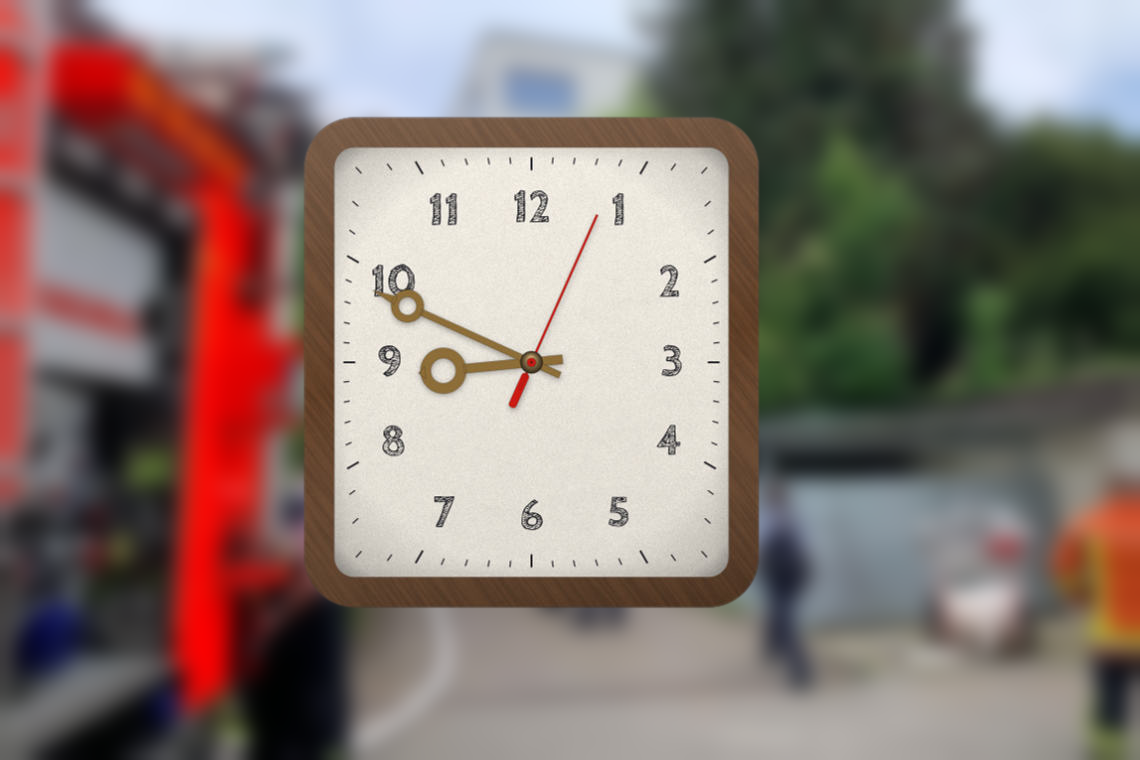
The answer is 8:49:04
